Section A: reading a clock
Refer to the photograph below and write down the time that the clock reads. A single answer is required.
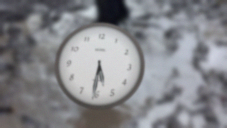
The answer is 5:31
